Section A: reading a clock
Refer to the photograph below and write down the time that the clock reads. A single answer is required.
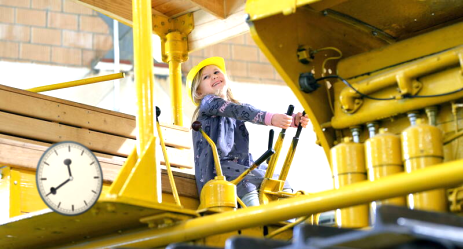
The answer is 11:40
